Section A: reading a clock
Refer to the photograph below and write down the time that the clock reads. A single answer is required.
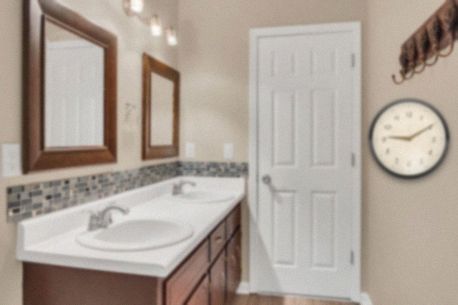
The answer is 9:10
